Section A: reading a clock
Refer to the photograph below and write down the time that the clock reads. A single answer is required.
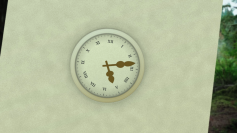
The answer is 5:13
